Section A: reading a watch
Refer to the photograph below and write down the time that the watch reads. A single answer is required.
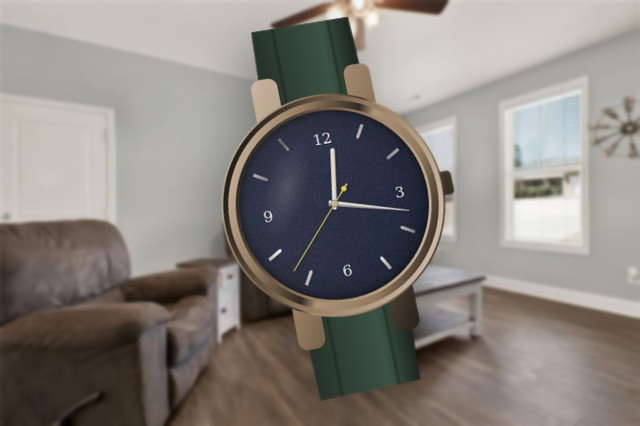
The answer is 12:17:37
